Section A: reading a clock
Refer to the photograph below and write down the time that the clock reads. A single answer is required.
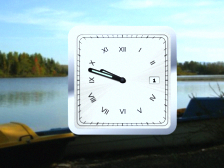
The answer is 9:48
